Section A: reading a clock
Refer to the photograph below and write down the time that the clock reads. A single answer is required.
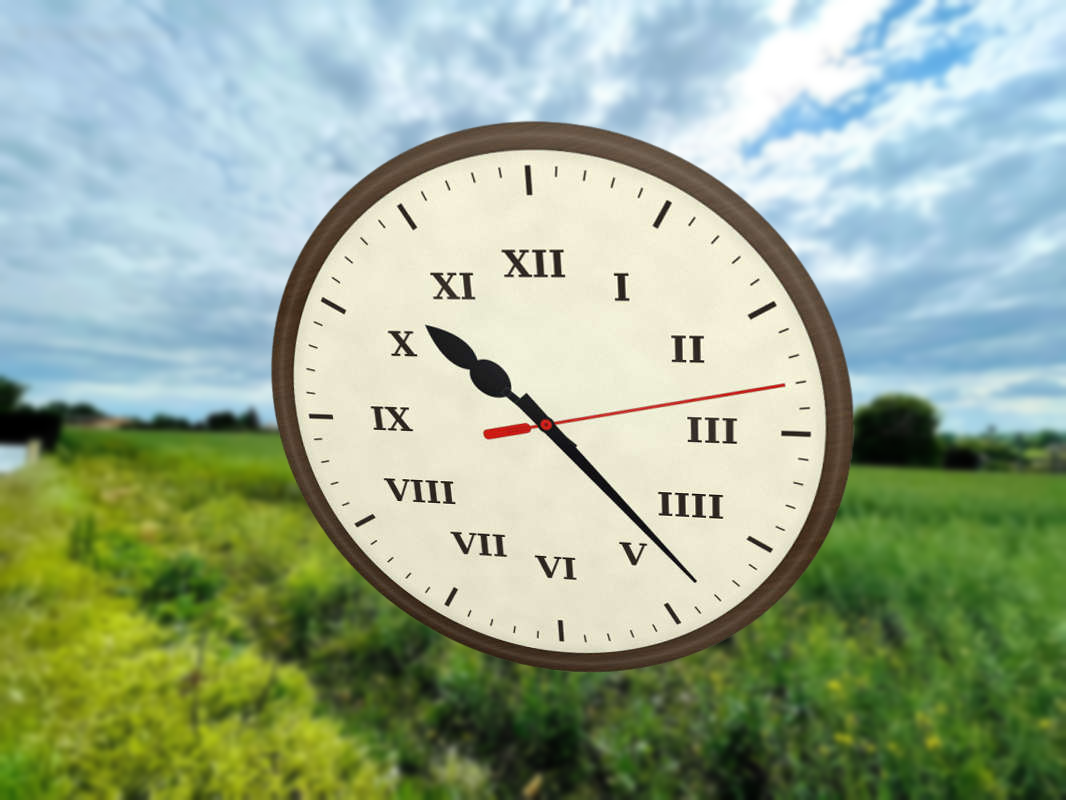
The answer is 10:23:13
